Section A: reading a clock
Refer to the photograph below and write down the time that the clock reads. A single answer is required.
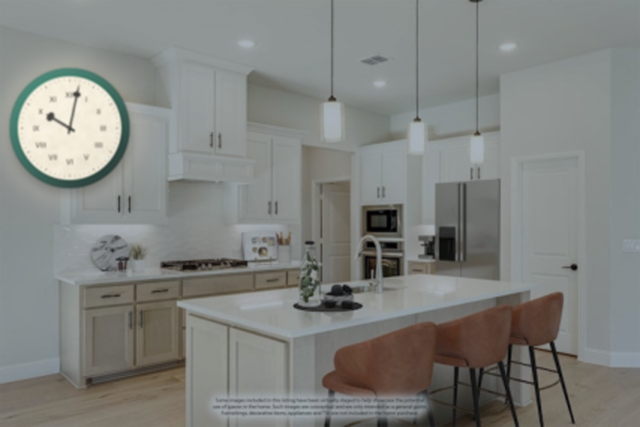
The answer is 10:02
